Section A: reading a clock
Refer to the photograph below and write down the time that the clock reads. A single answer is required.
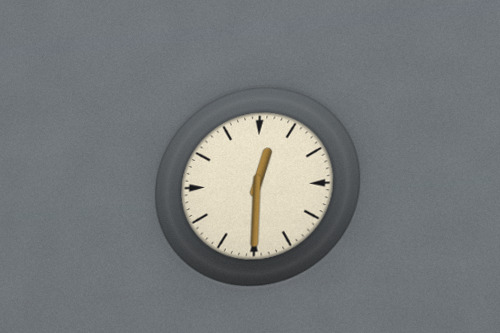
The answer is 12:30
